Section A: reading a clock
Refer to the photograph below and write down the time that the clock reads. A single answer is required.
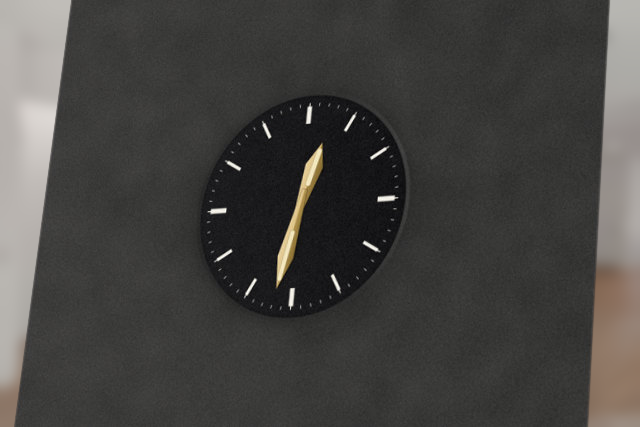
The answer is 12:32
